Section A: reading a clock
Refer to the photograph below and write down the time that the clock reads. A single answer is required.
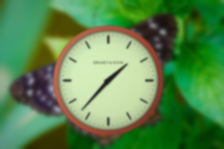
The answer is 1:37
